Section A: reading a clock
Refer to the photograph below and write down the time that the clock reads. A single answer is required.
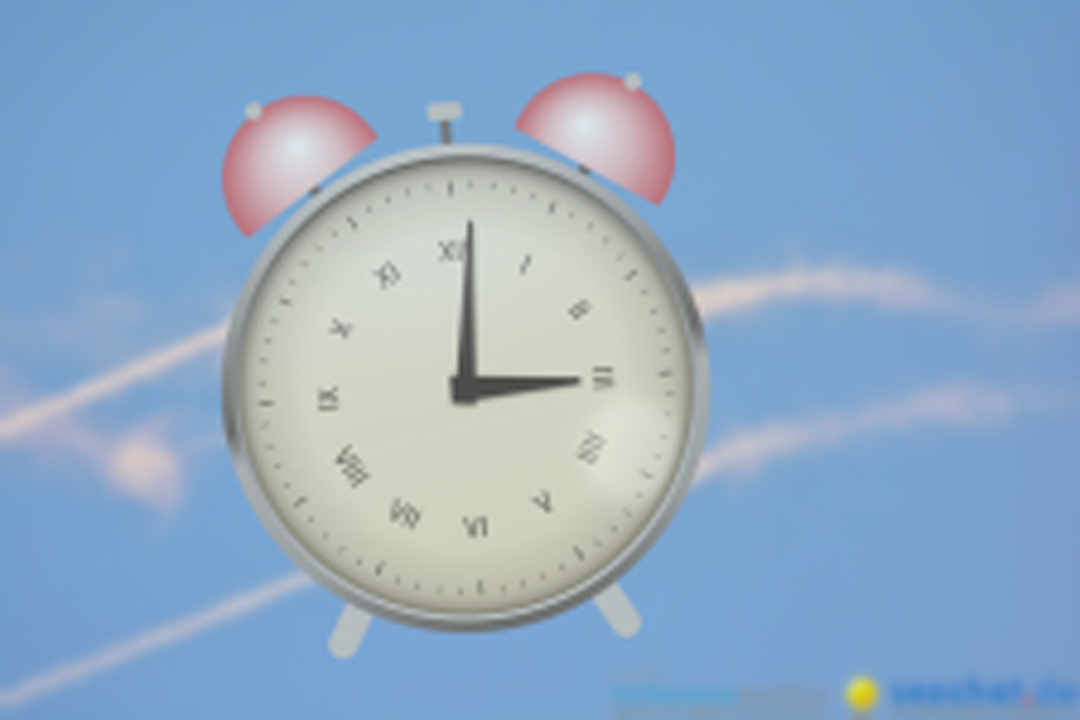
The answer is 3:01
